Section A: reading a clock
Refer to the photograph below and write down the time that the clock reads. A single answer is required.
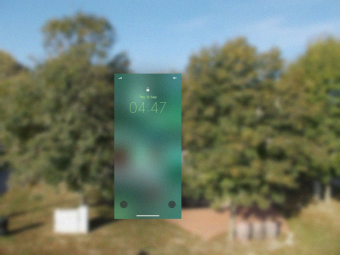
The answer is 4:47
